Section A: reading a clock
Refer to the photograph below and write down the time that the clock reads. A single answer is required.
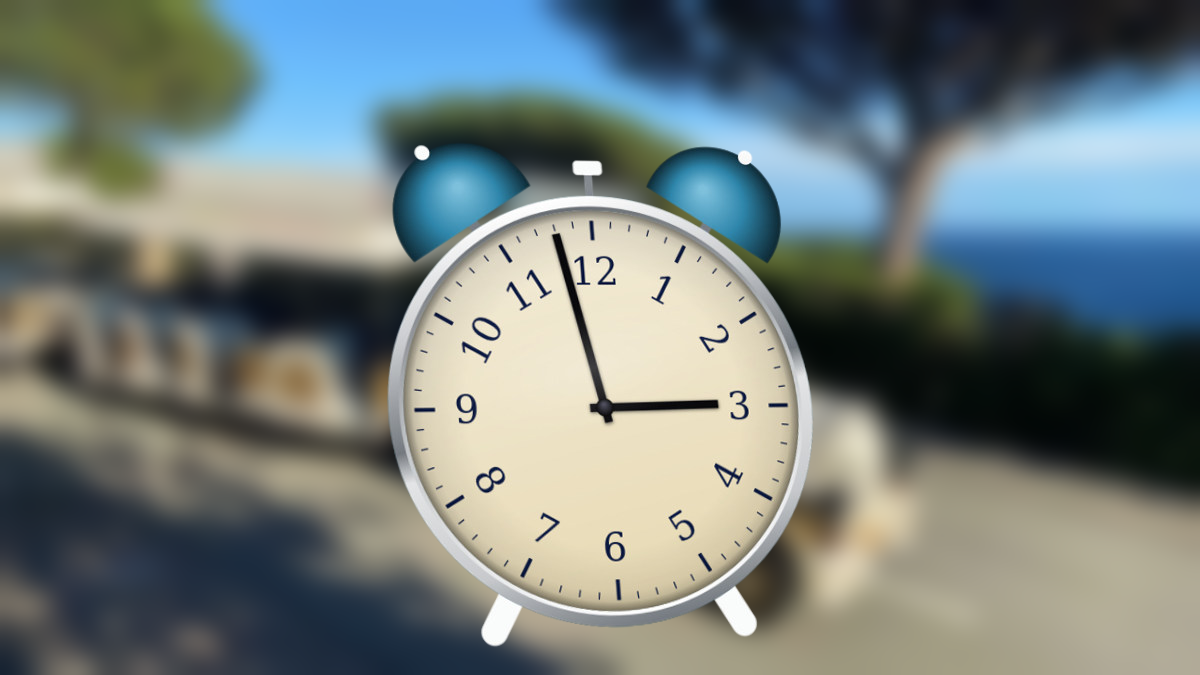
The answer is 2:58
